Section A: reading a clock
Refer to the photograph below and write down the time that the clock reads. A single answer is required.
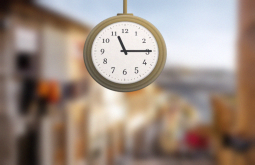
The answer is 11:15
